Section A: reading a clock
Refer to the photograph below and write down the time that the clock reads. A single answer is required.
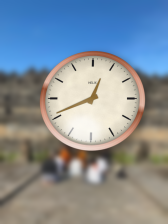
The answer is 12:41
